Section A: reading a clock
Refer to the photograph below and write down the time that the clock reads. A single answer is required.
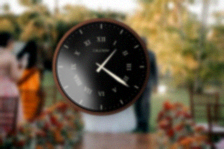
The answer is 1:21
